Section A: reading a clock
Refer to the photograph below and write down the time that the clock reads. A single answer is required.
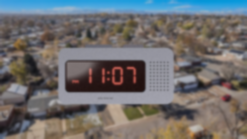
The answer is 11:07
